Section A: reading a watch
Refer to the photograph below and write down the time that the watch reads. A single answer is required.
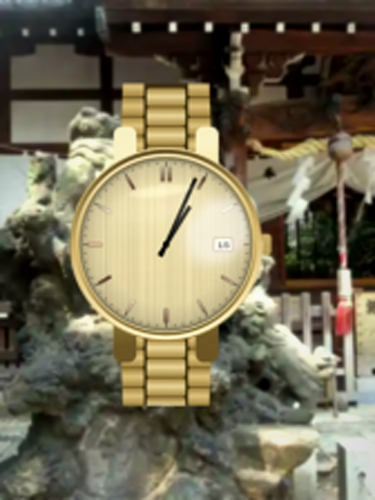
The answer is 1:04
